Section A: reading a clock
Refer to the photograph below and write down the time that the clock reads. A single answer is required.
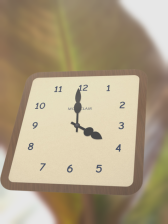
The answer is 3:59
